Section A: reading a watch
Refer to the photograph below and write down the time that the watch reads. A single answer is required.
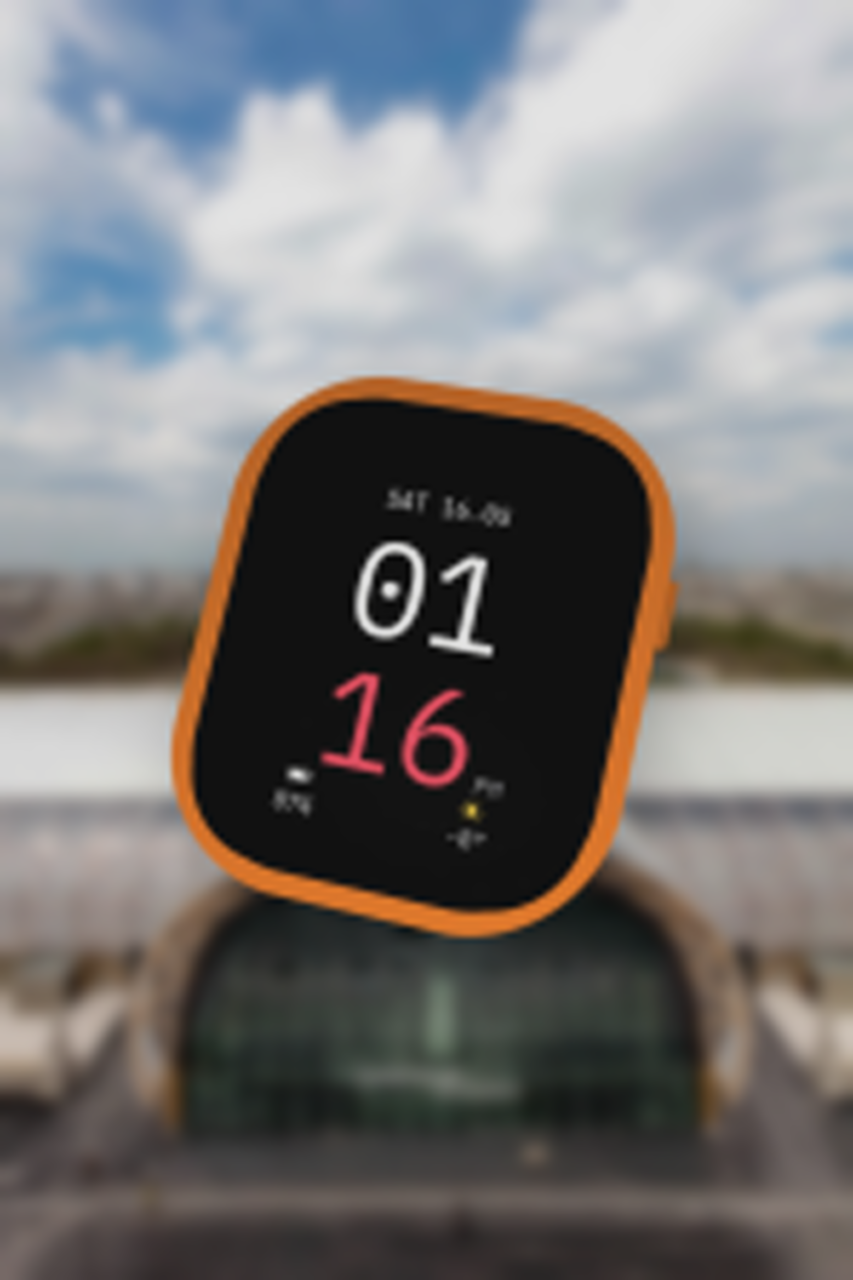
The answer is 1:16
